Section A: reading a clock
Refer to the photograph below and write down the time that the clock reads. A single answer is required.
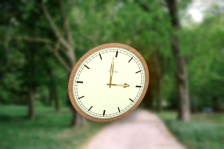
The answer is 2:59
